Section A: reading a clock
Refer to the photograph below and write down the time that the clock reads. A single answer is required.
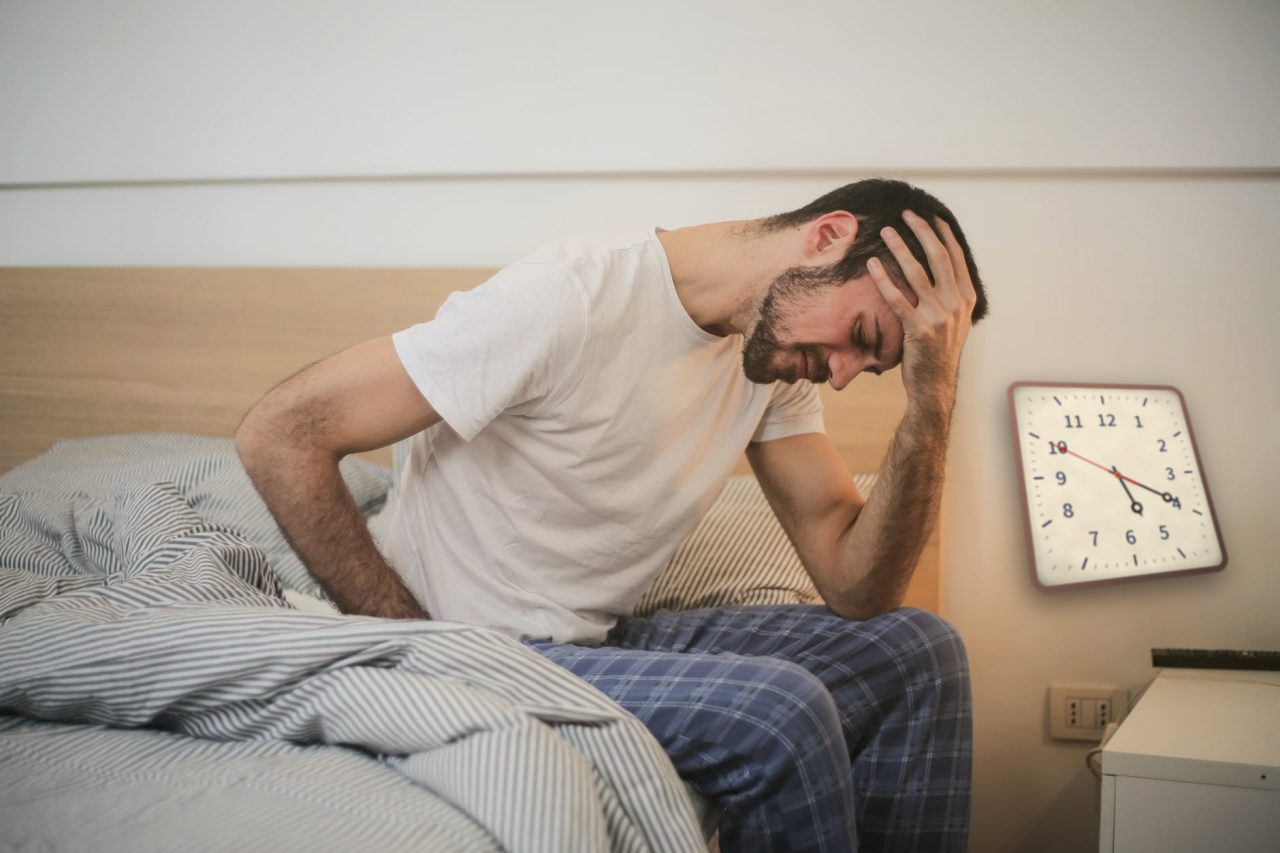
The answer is 5:19:50
